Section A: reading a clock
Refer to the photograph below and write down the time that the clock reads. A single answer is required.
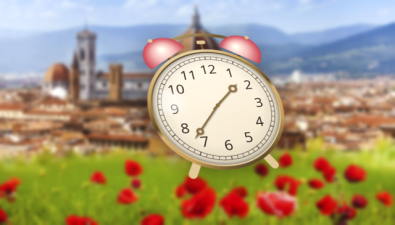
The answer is 1:37
